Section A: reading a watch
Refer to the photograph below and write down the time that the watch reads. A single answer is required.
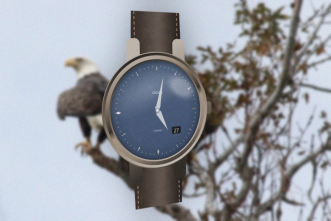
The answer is 5:02
